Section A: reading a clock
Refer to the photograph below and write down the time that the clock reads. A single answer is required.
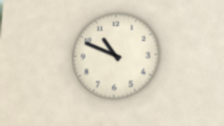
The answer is 10:49
